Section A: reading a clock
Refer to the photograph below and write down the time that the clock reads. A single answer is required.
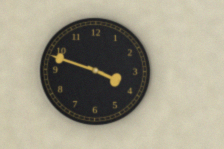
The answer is 3:48
